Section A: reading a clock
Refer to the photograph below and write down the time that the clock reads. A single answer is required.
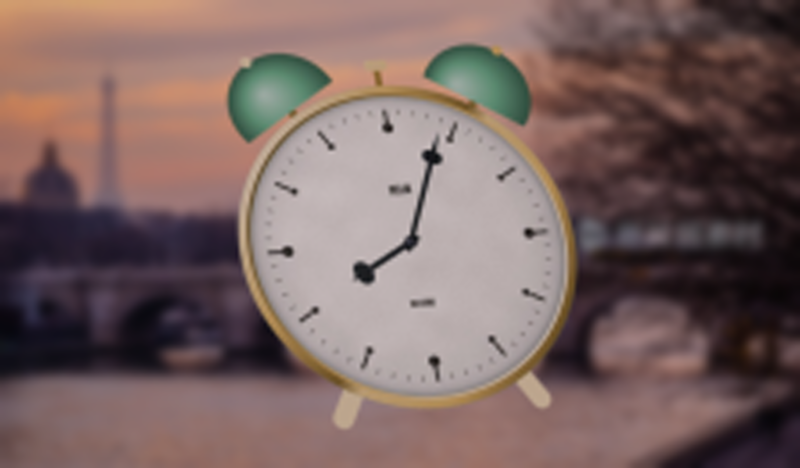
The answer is 8:04
